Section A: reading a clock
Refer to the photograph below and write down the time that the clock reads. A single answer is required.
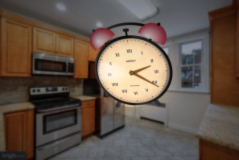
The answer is 2:21
